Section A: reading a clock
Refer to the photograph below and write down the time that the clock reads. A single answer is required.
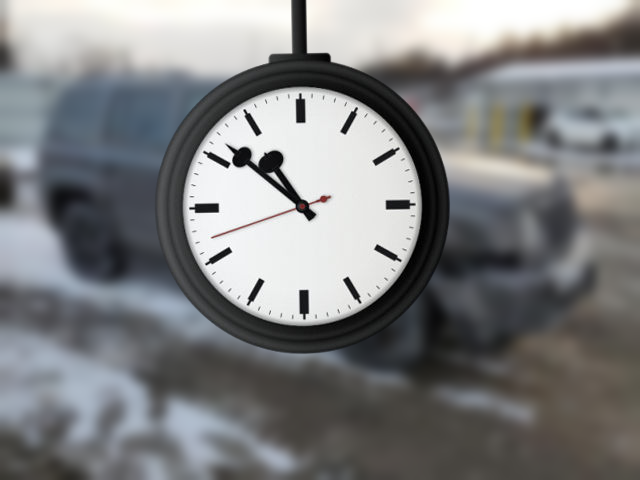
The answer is 10:51:42
